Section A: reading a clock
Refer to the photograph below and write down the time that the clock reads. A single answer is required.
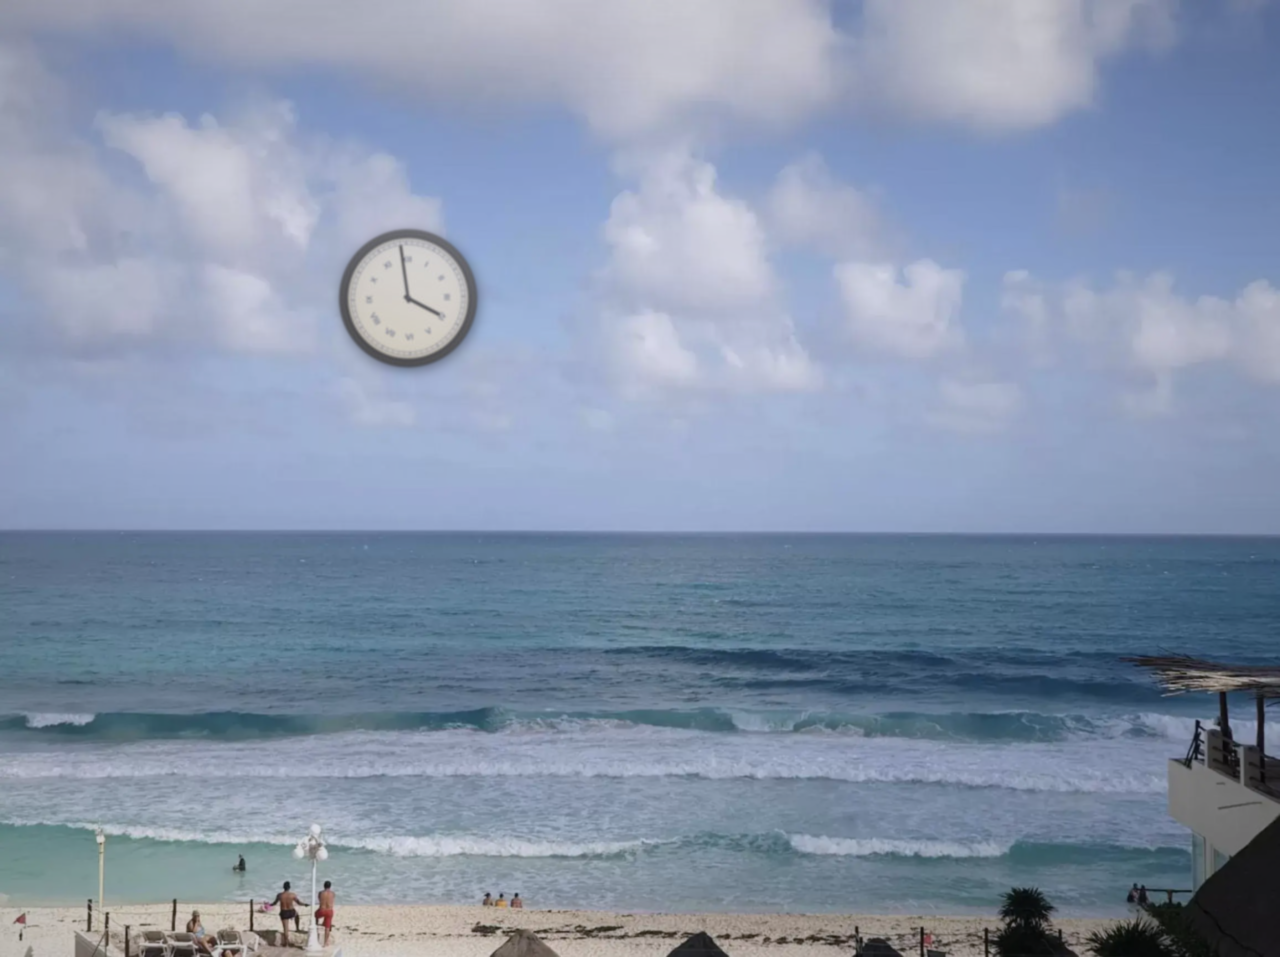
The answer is 3:59
